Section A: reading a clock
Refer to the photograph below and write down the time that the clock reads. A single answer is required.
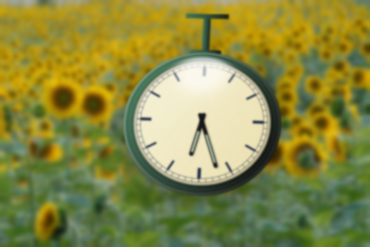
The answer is 6:27
